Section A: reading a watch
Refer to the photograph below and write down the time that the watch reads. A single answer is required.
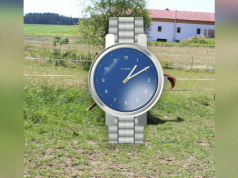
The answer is 1:10
